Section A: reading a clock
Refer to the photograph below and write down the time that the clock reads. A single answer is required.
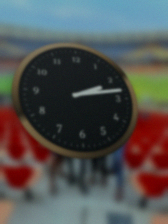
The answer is 2:13
